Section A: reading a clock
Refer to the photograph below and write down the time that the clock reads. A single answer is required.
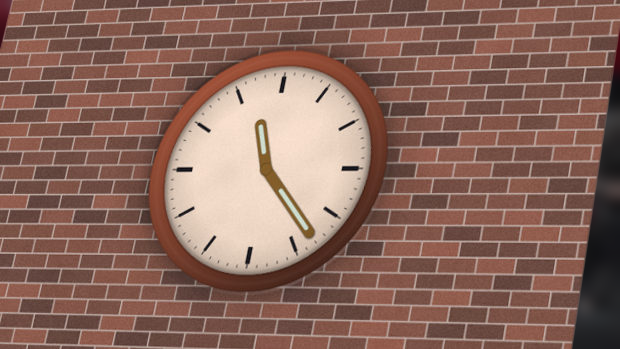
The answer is 11:23
